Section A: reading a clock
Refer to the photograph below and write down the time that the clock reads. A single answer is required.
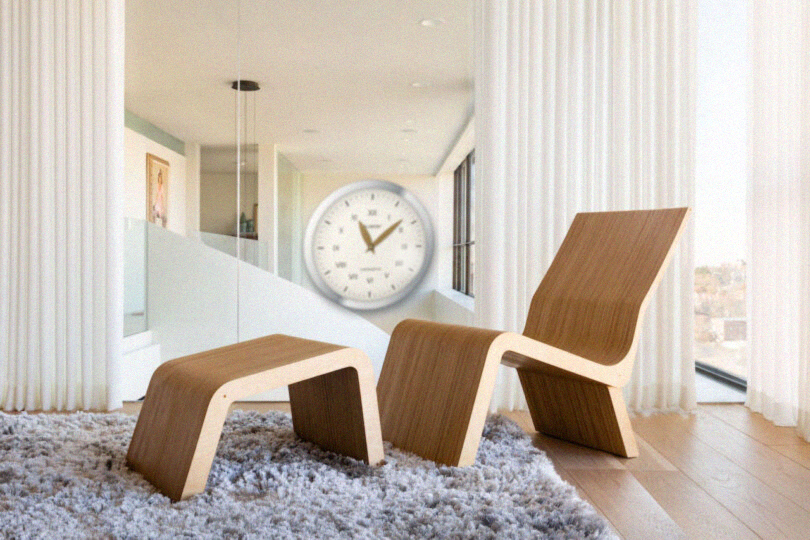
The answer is 11:08
